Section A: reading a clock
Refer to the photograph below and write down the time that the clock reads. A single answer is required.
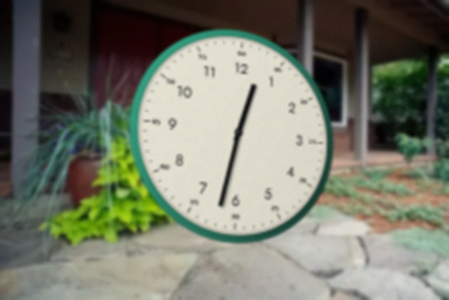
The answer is 12:32
